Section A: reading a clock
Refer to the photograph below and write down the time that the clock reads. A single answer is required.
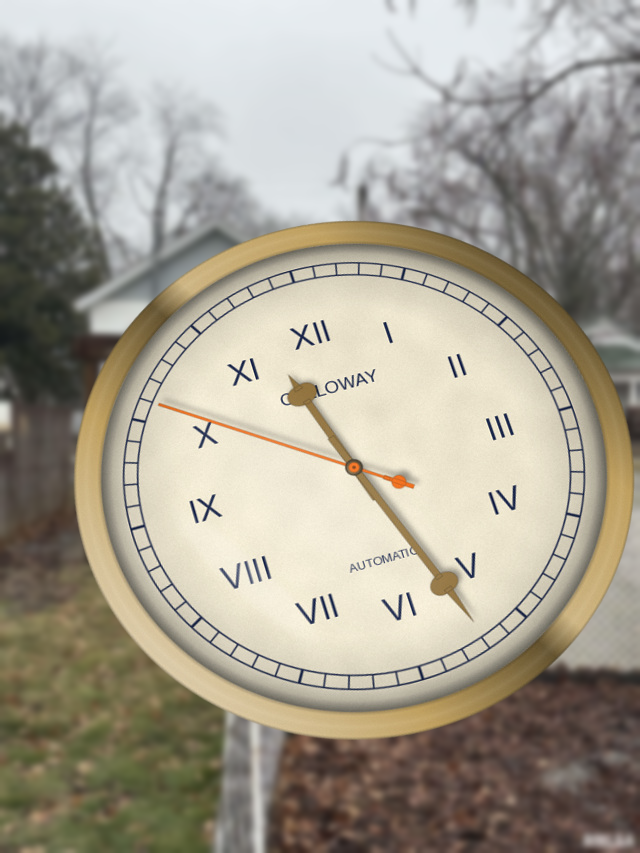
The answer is 11:26:51
